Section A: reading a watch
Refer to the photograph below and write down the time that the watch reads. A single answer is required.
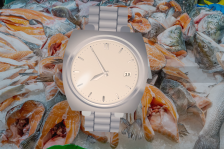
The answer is 7:55
